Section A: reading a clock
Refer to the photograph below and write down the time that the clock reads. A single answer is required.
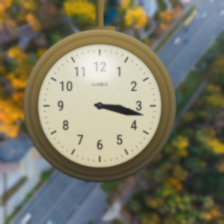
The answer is 3:17
